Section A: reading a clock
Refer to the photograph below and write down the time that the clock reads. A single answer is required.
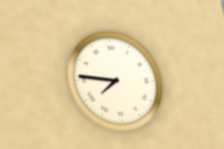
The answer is 7:46
